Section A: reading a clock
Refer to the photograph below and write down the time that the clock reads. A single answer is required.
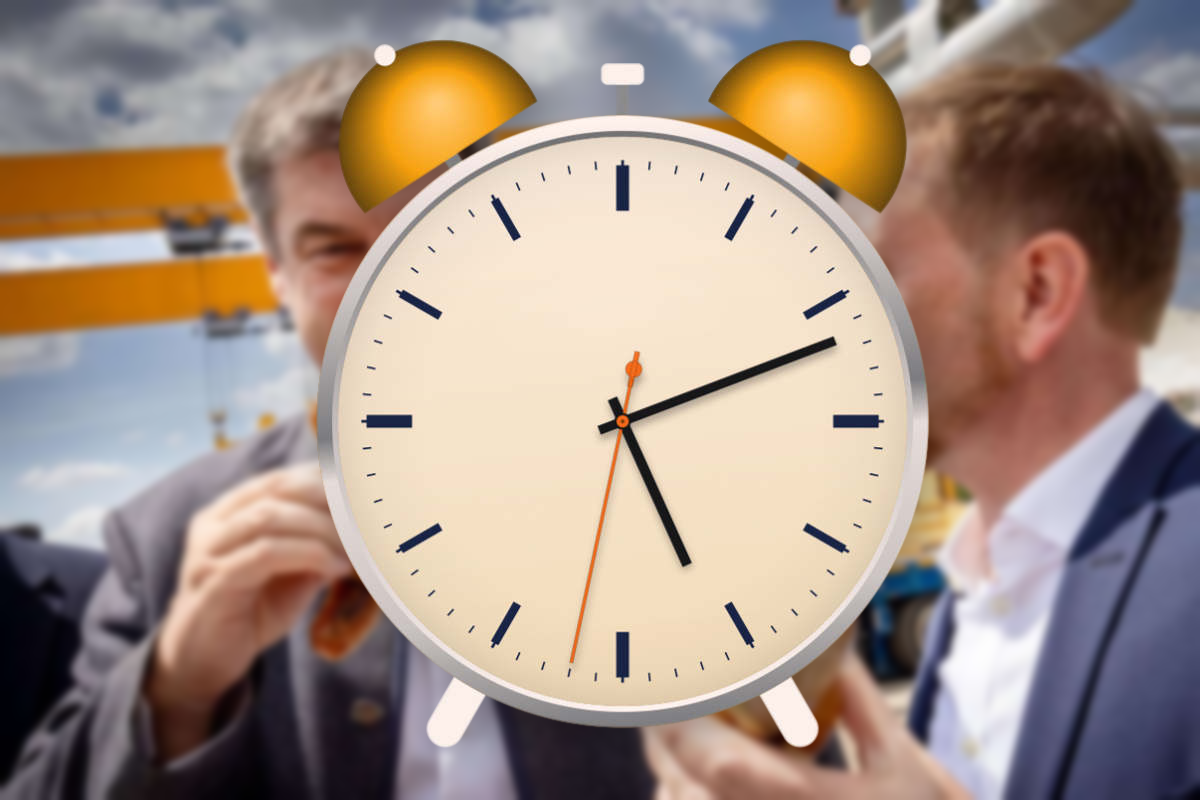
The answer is 5:11:32
